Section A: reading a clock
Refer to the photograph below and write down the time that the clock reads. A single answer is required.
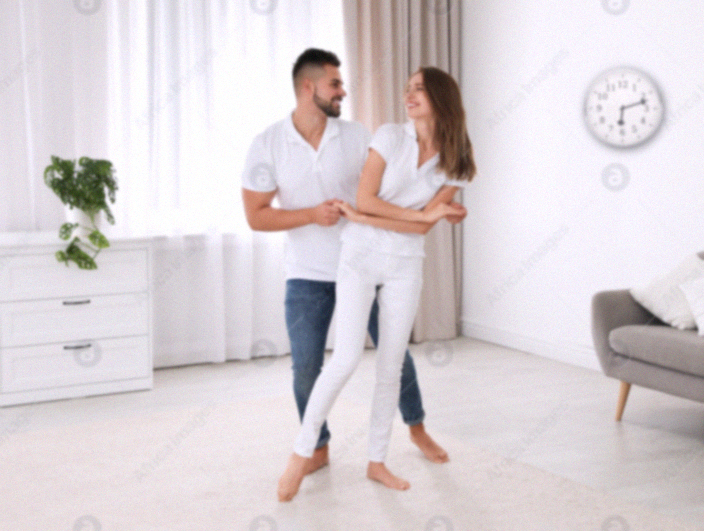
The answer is 6:12
